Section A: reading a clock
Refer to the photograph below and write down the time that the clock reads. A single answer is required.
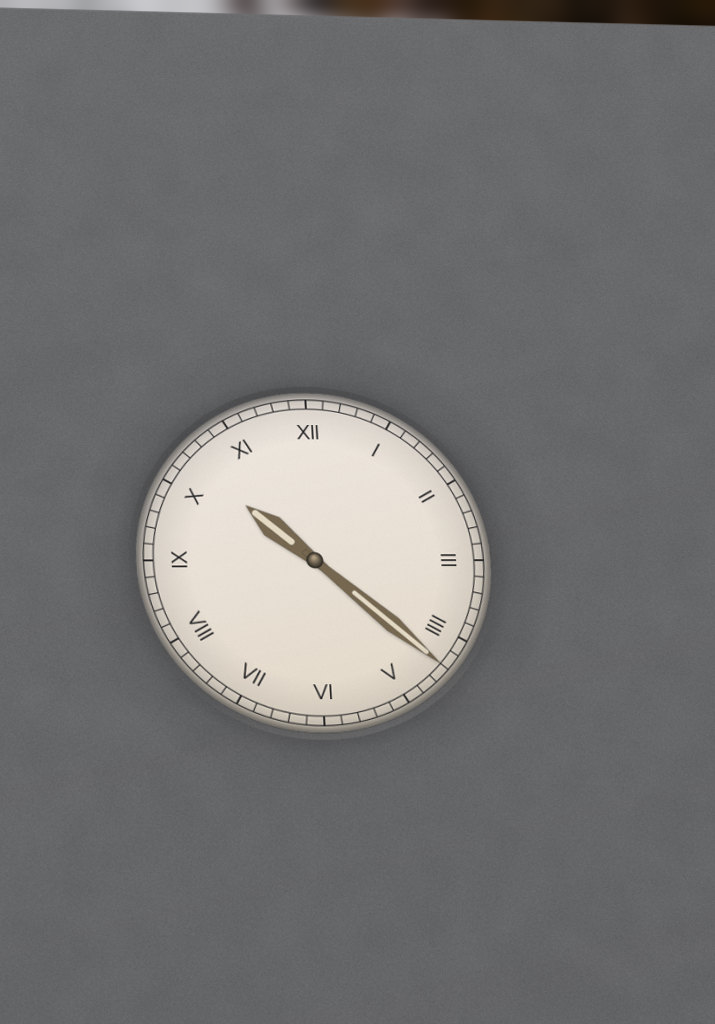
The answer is 10:22
